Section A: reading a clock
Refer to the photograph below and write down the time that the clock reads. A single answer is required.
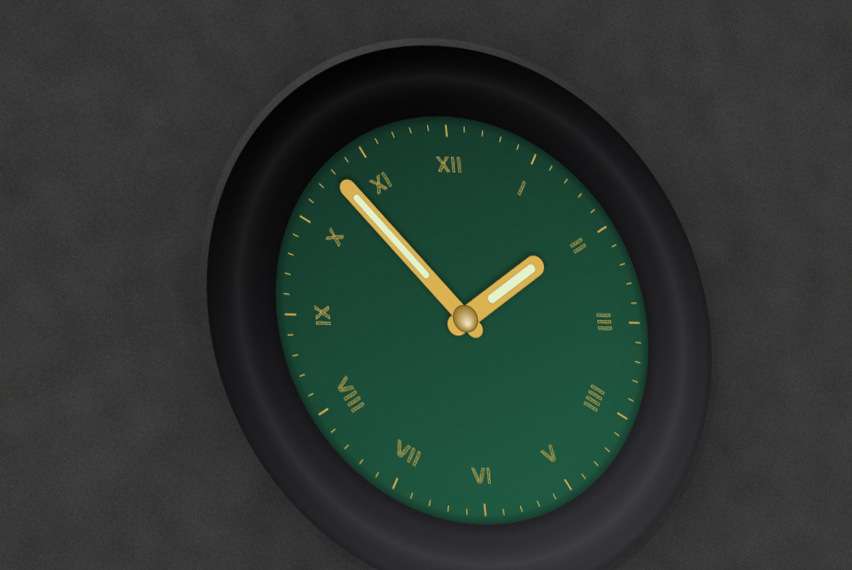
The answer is 1:53
